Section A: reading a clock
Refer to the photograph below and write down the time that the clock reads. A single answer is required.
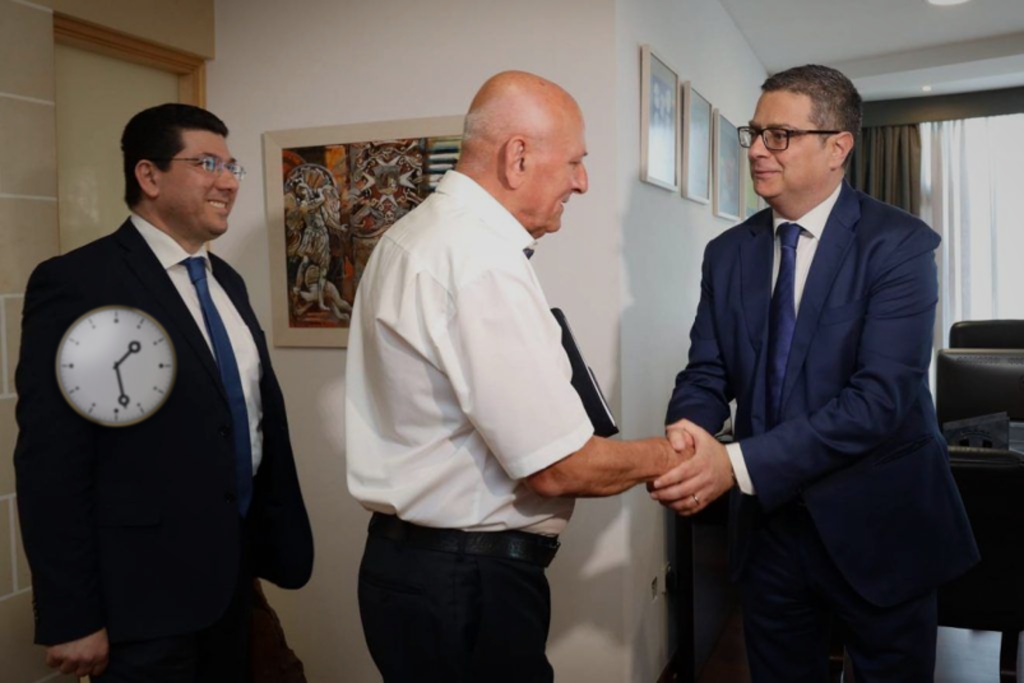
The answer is 1:28
